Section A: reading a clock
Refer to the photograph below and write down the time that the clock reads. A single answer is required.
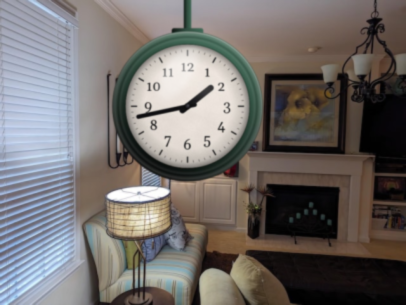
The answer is 1:43
